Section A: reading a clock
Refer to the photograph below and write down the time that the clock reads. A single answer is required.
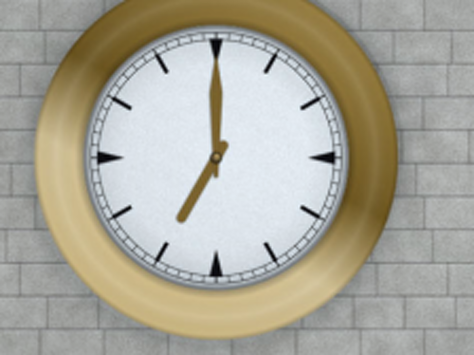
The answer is 7:00
